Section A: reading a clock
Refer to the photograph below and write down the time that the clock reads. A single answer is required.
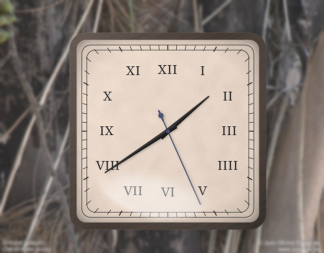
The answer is 1:39:26
